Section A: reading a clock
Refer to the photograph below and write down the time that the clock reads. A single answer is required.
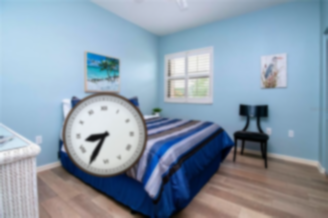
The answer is 8:35
